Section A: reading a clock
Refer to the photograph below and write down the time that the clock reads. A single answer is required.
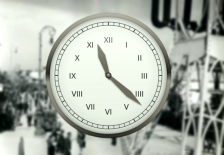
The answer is 11:22
